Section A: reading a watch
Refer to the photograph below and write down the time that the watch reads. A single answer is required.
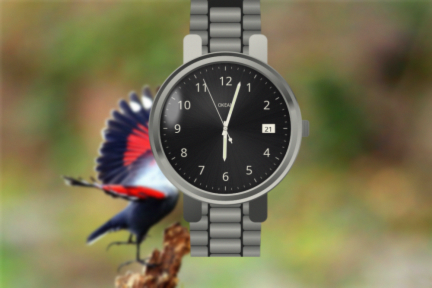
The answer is 6:02:56
